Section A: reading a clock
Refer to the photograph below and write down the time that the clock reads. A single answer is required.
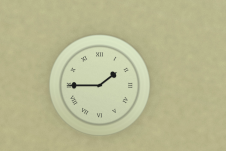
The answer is 1:45
